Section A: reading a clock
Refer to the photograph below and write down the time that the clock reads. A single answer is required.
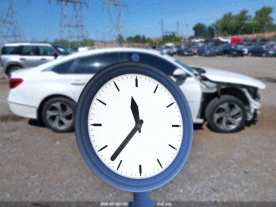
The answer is 11:37
